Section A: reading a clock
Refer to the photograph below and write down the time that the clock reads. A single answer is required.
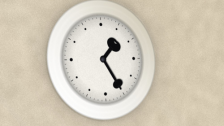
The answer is 1:25
